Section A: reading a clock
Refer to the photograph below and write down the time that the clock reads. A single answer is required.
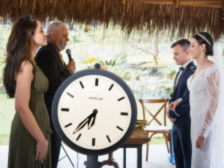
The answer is 6:37
